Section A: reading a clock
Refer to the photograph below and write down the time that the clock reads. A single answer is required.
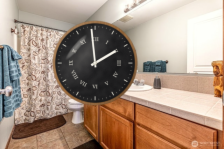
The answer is 1:59
